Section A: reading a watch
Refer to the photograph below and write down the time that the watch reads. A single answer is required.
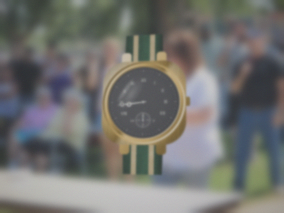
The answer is 8:44
